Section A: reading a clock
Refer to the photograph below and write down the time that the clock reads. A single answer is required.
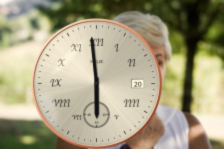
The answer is 5:59
